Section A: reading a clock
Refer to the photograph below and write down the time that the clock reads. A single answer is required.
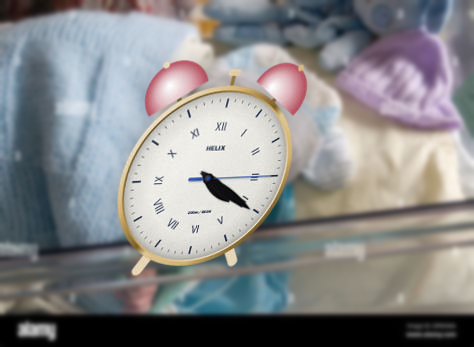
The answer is 4:20:15
